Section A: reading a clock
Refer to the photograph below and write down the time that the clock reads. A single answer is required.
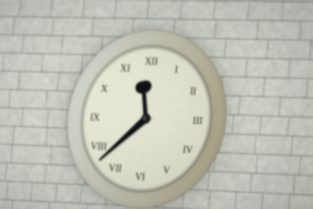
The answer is 11:38
